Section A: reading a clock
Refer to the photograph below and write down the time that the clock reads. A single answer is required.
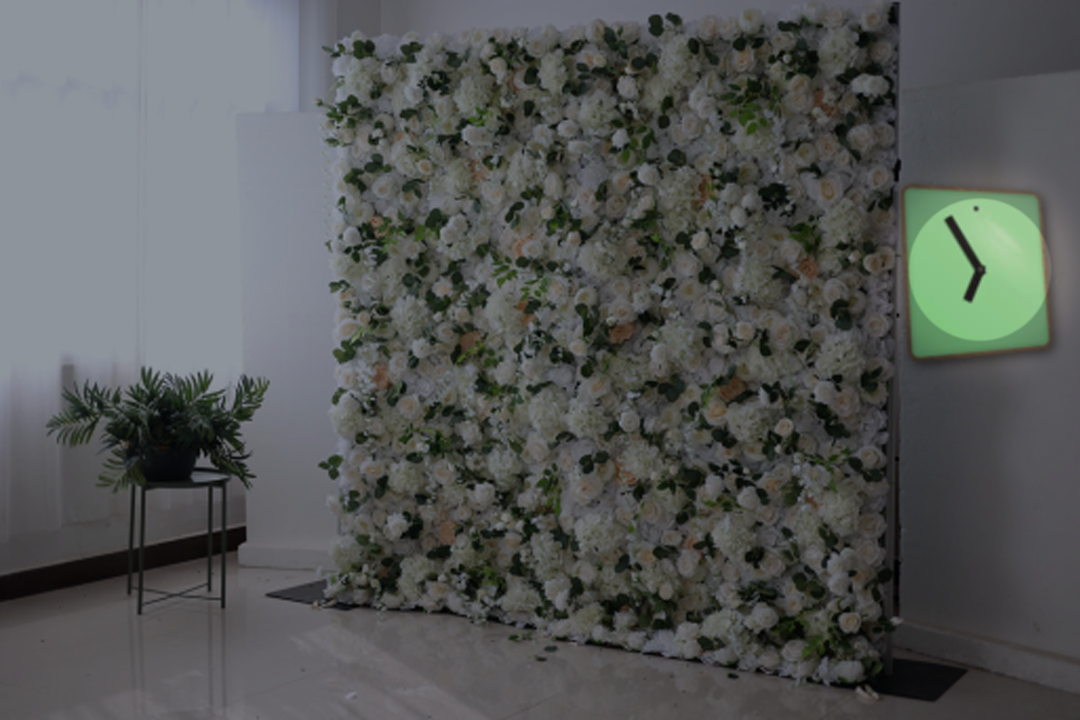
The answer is 6:55
